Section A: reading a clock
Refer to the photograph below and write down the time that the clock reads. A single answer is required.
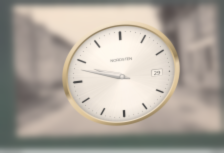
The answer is 9:48
